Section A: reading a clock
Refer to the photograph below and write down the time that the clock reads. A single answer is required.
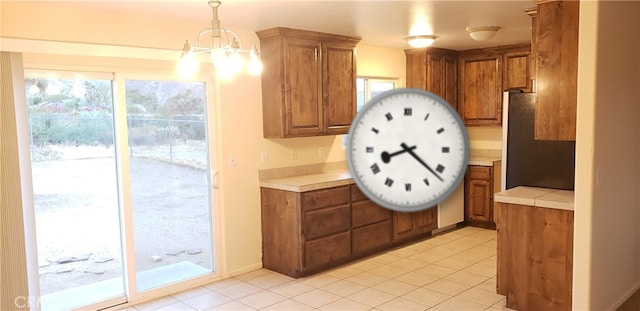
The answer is 8:22
